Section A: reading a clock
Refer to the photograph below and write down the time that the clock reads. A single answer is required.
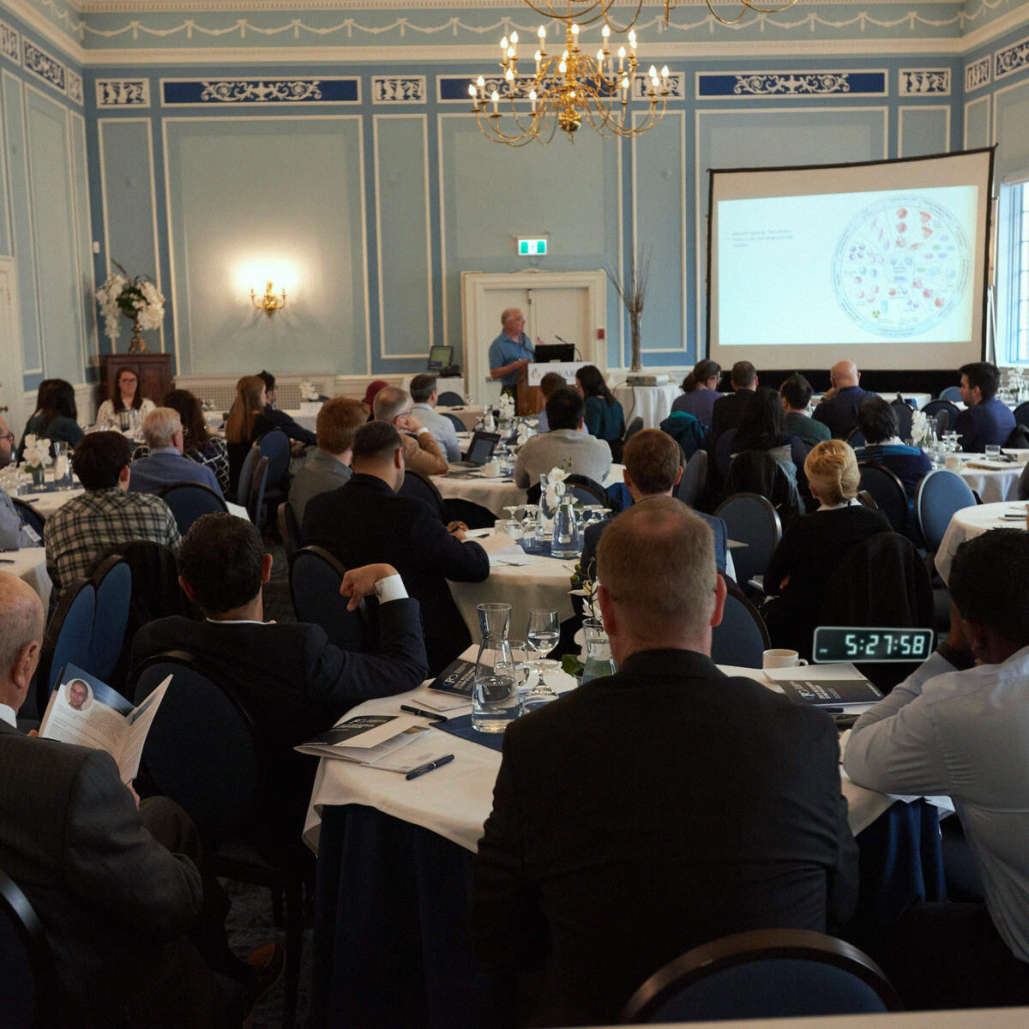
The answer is 5:27:58
